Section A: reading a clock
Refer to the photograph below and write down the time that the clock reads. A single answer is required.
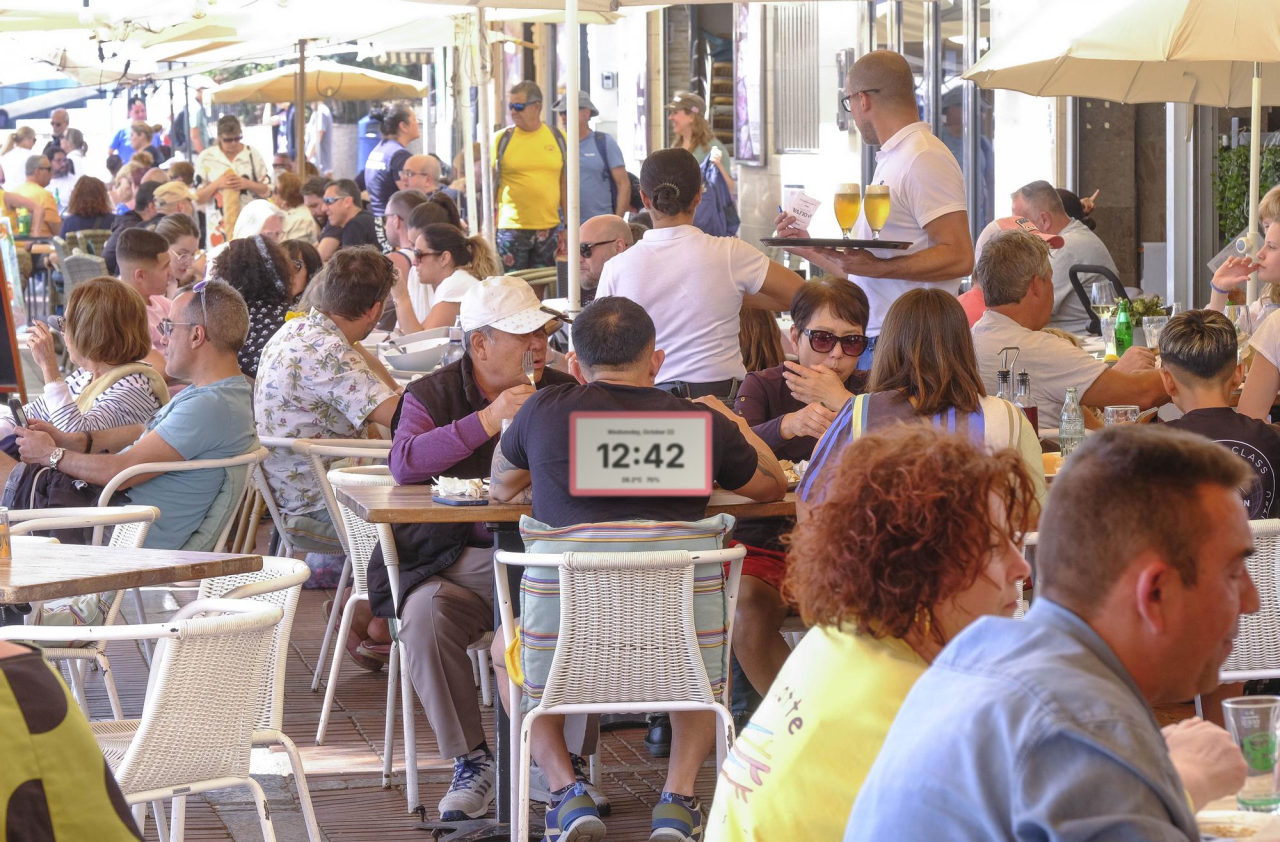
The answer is 12:42
